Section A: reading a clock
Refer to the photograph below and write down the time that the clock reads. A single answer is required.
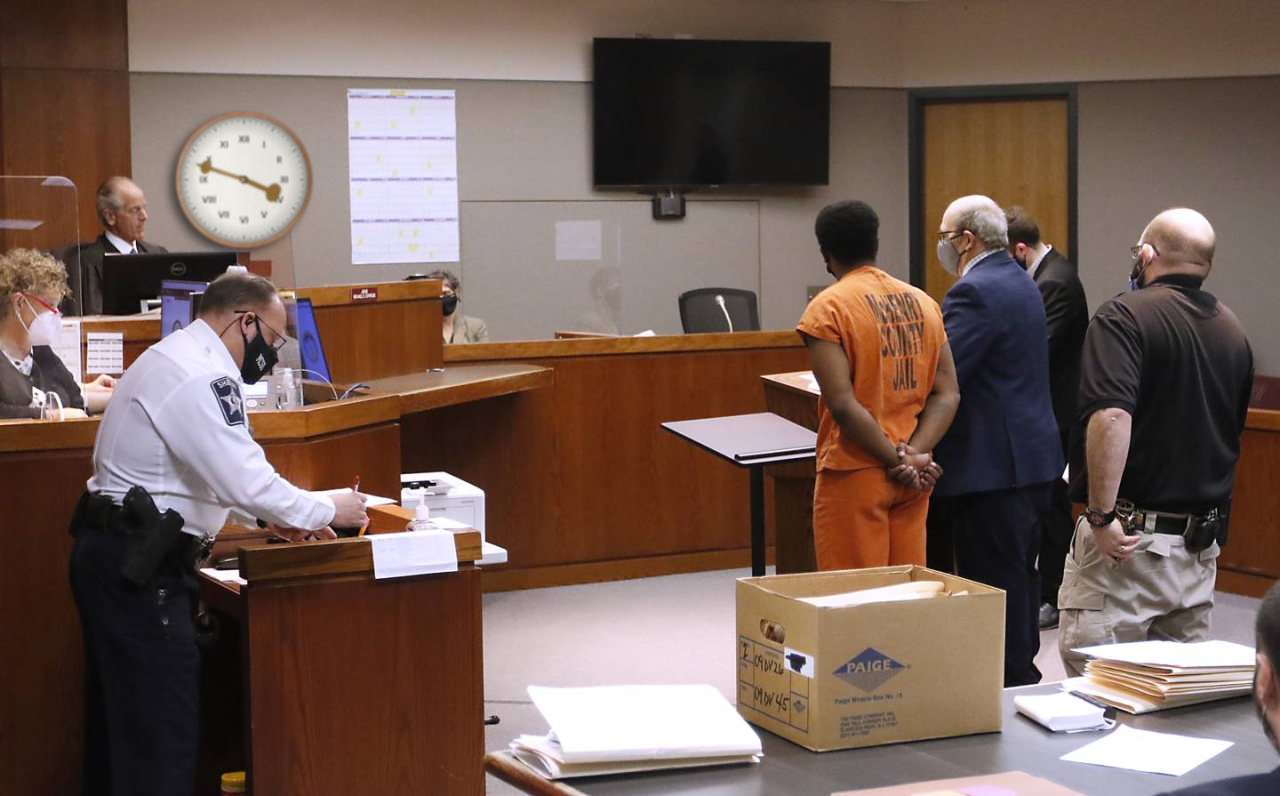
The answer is 3:48
